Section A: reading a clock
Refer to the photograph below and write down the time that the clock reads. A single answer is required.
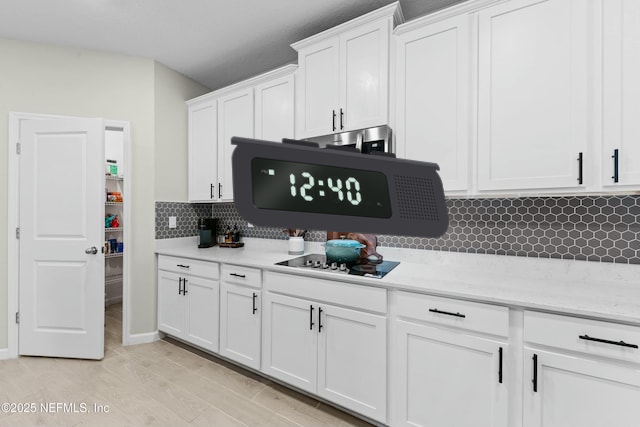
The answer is 12:40
